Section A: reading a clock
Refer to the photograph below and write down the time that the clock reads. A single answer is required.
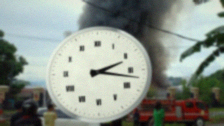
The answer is 2:17
